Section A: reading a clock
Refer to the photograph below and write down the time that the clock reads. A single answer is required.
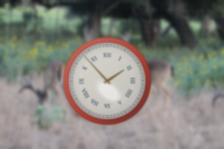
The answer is 1:53
